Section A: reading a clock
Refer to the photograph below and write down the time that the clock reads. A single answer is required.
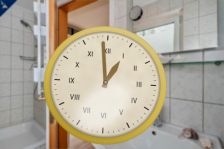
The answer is 12:59
